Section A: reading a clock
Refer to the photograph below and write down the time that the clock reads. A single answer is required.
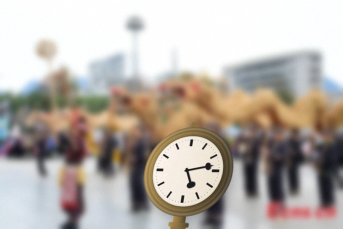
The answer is 5:13
